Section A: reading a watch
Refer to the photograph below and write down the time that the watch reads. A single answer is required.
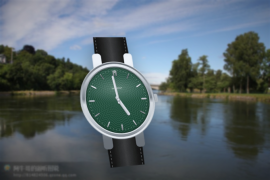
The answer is 4:59
